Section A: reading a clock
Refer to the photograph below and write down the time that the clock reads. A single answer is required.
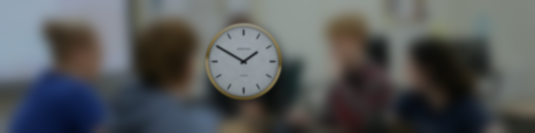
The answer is 1:50
